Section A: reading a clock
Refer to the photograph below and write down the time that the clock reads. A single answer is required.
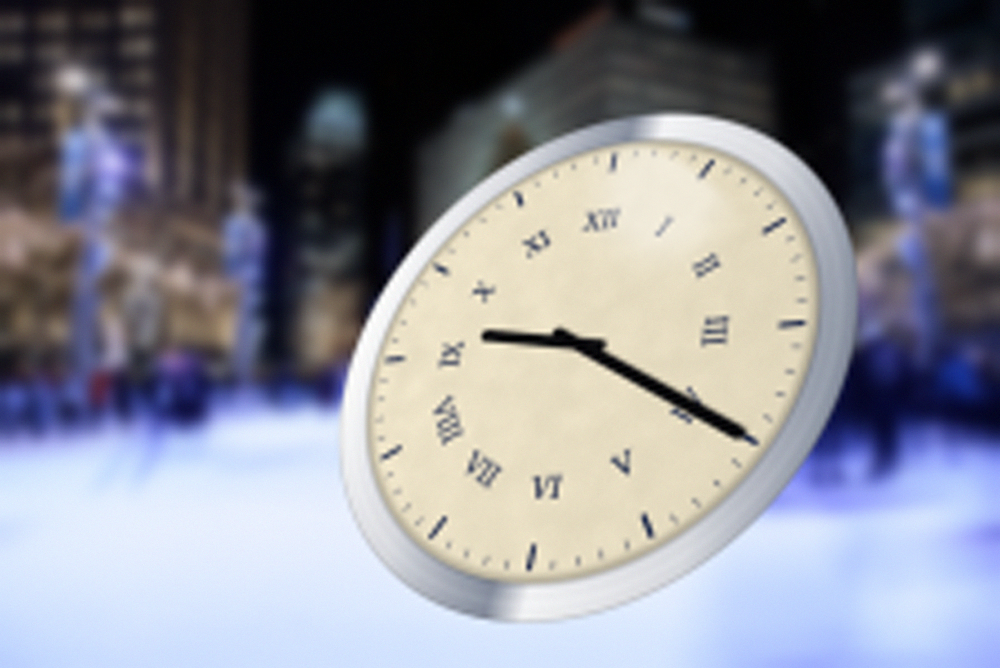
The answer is 9:20
